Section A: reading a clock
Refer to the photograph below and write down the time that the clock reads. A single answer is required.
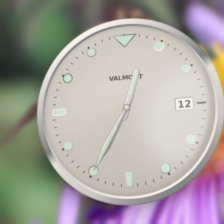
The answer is 12:35
